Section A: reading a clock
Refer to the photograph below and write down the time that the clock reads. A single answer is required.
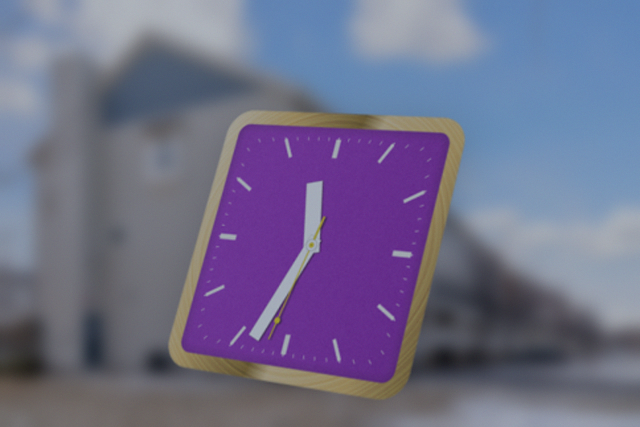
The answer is 11:33:32
